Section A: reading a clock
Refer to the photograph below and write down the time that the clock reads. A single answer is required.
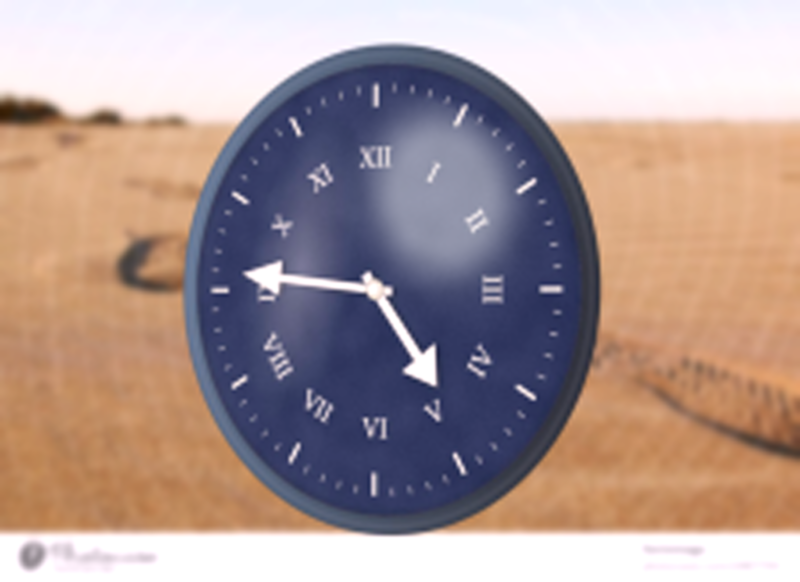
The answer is 4:46
